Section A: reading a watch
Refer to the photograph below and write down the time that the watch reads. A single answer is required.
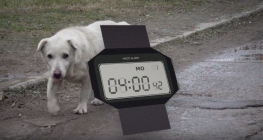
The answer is 4:00:42
